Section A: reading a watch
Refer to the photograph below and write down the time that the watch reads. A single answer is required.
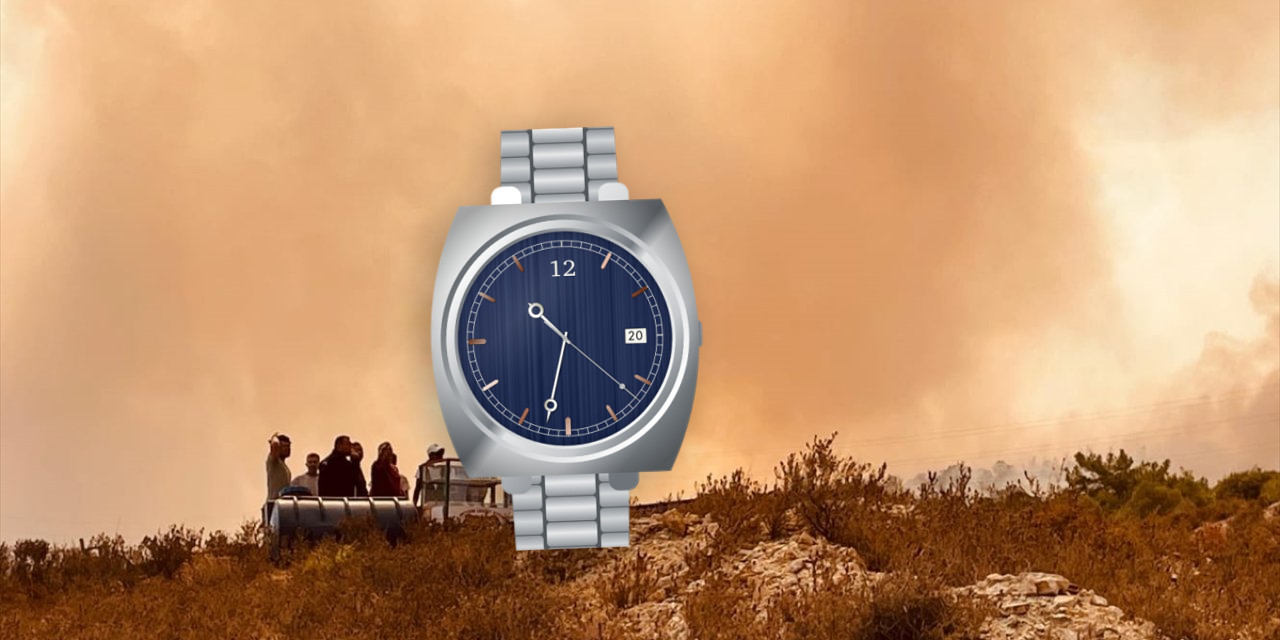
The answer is 10:32:22
